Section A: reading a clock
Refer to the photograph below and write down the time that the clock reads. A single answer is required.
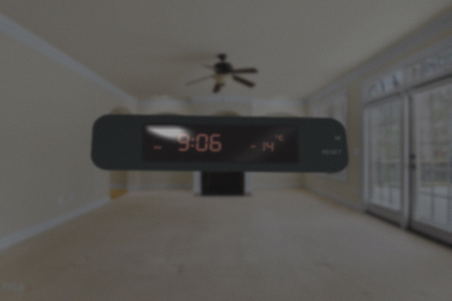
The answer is 9:06
